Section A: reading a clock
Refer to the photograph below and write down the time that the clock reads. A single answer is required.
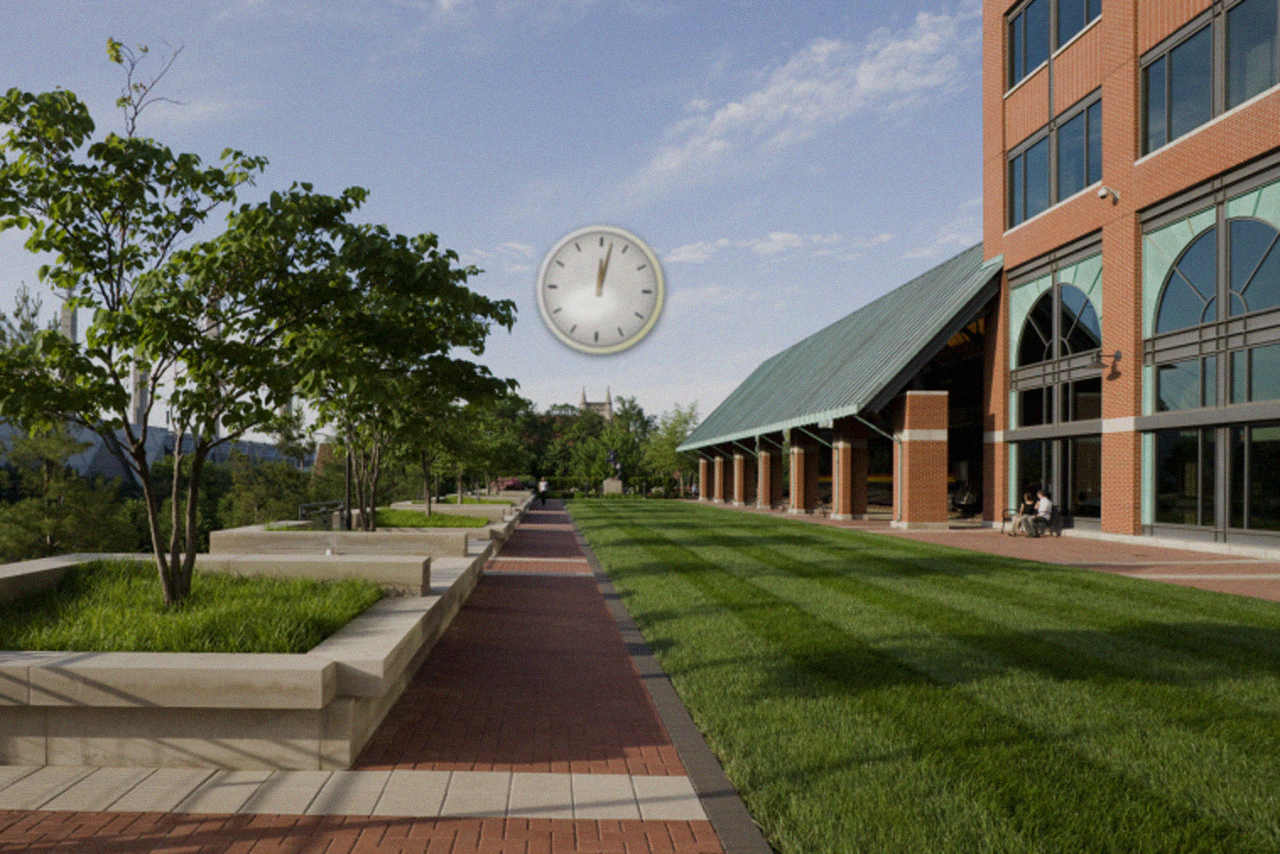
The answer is 12:02
